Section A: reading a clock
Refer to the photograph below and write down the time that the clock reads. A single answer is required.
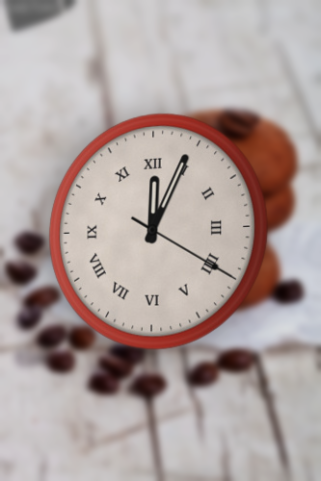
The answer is 12:04:20
